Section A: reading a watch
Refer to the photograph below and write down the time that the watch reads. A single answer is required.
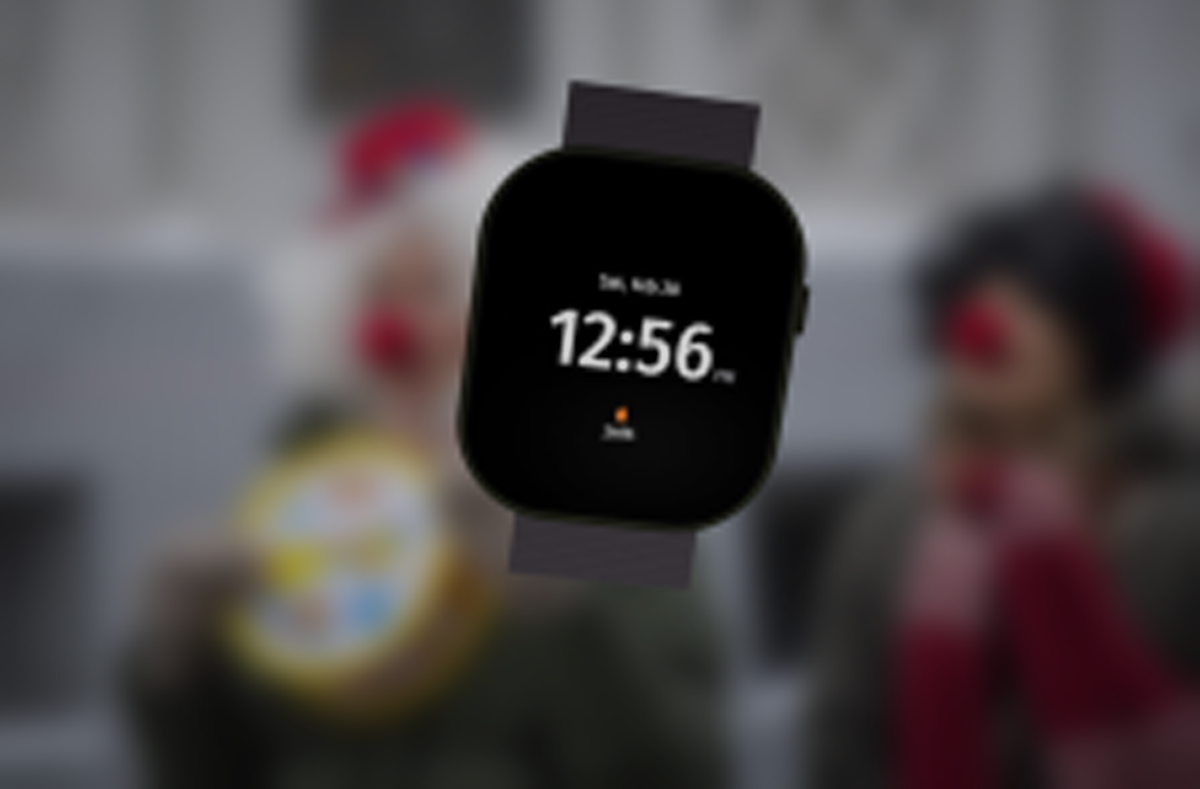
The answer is 12:56
